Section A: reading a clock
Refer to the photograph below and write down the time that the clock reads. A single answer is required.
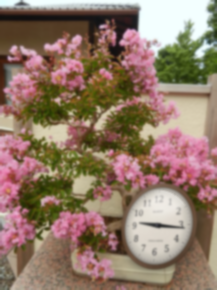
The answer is 9:16
